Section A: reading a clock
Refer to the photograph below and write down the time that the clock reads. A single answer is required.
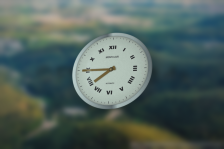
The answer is 7:45
